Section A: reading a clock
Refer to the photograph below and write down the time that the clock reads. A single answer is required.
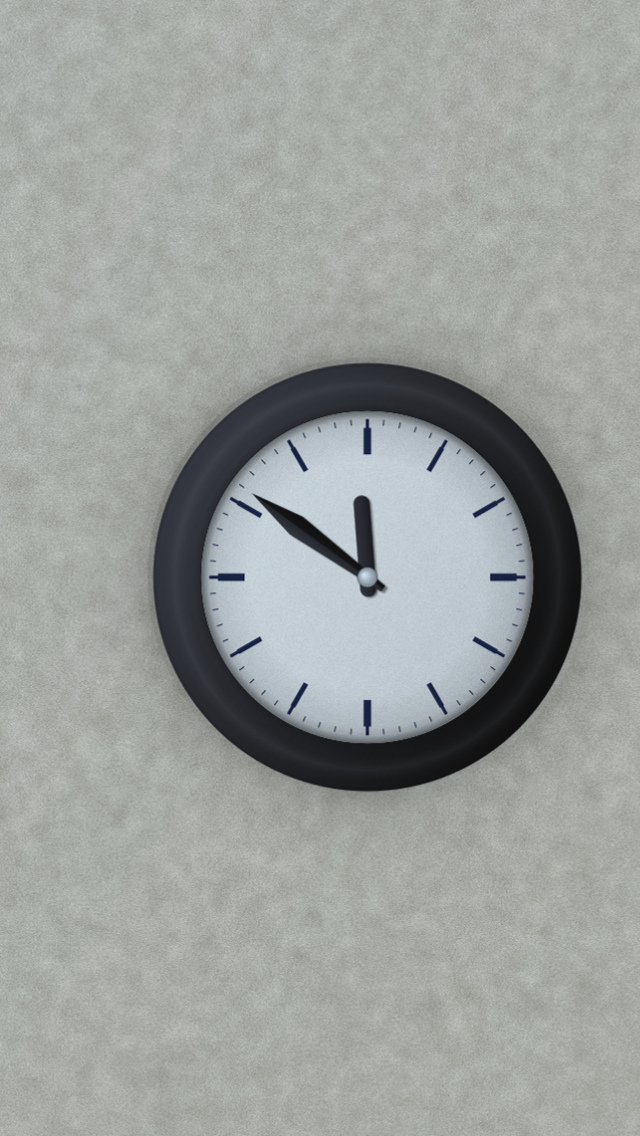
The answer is 11:51
